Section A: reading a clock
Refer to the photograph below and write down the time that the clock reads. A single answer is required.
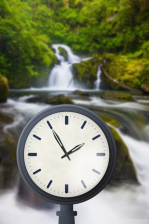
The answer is 1:55
